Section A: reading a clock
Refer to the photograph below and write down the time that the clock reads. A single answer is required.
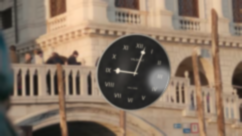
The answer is 9:02
